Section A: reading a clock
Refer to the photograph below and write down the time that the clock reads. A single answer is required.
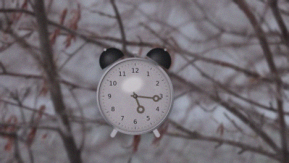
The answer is 5:16
